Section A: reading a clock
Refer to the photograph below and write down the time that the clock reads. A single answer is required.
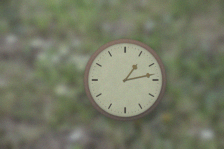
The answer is 1:13
